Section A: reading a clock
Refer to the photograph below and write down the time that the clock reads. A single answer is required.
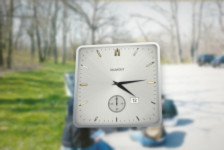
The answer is 4:14
